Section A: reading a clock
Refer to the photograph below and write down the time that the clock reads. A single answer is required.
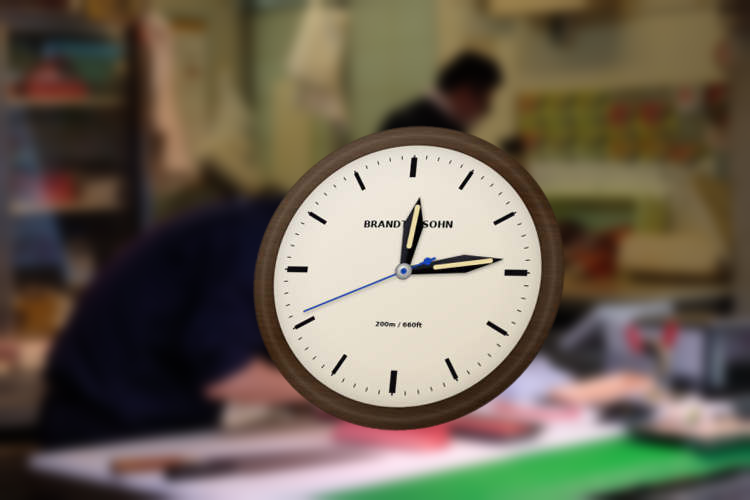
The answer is 12:13:41
